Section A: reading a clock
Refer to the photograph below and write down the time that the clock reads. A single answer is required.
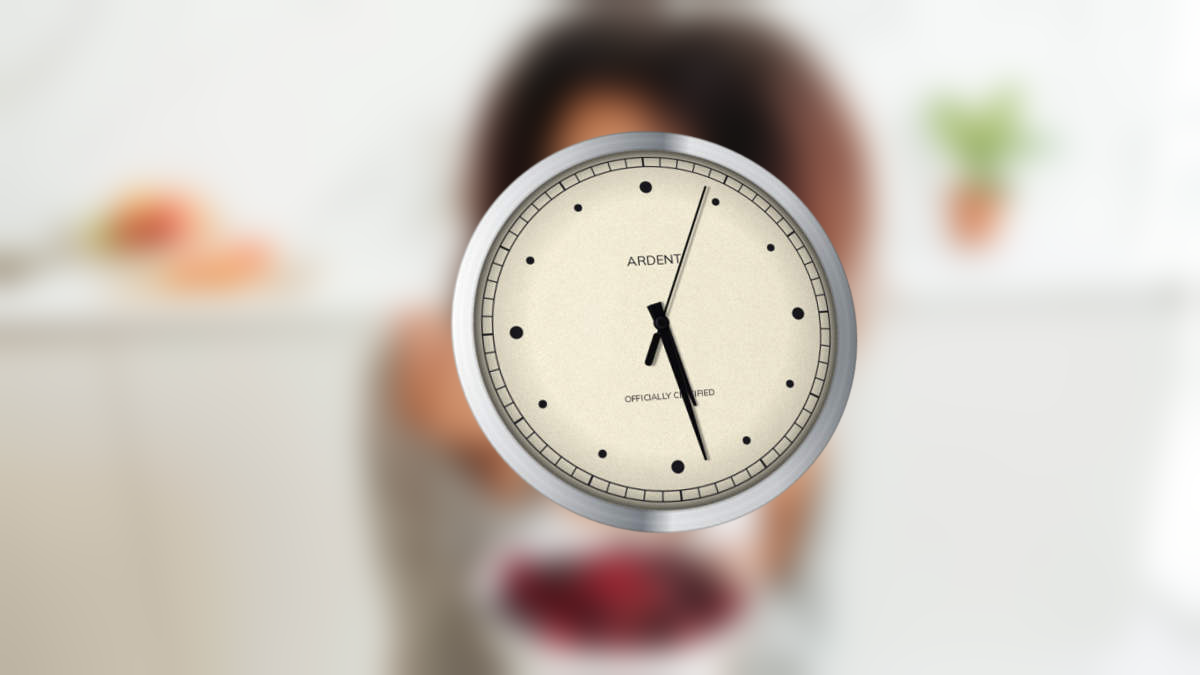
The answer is 5:28:04
